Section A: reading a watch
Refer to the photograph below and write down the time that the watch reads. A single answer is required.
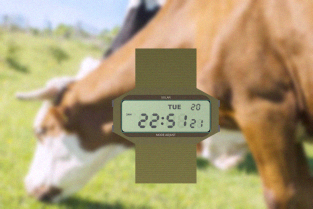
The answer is 22:51:21
